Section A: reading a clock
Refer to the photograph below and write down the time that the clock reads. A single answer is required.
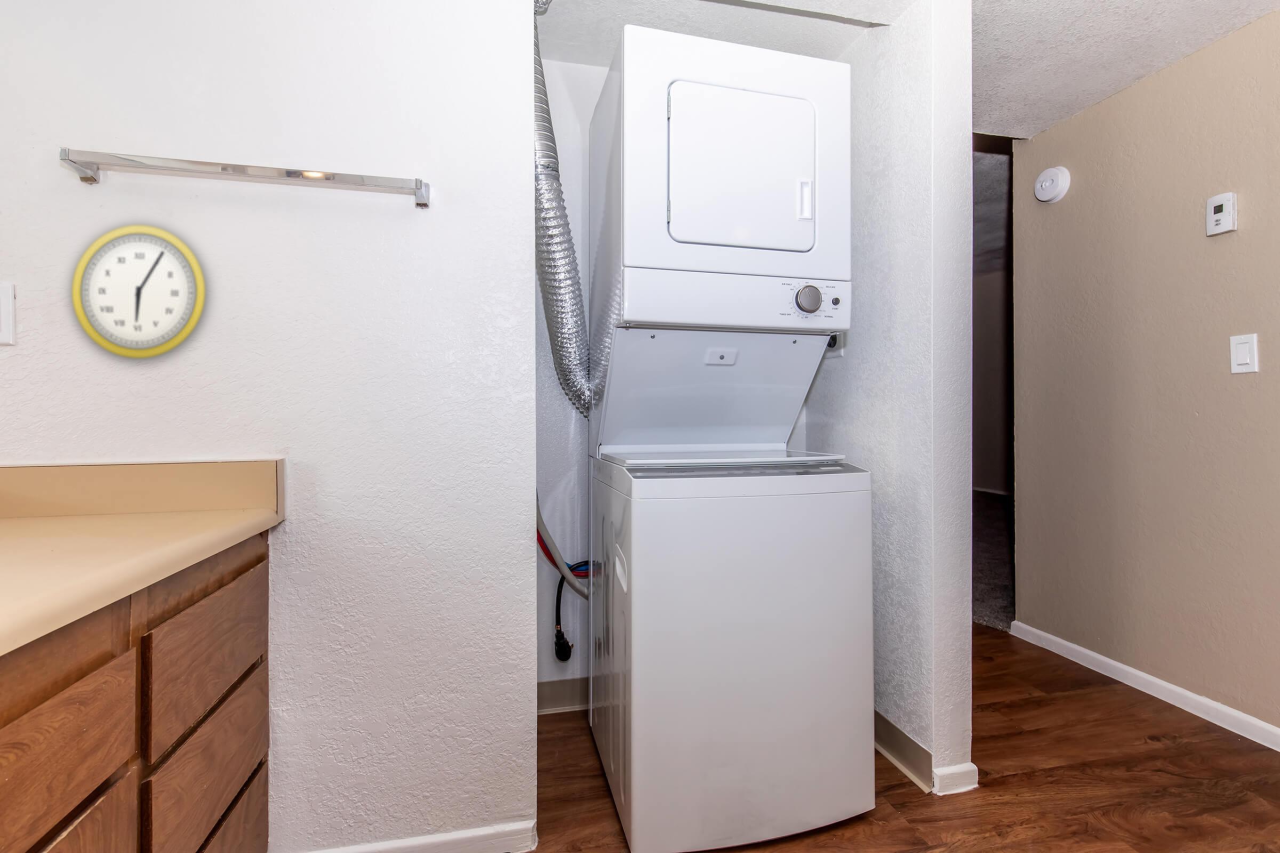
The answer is 6:05
